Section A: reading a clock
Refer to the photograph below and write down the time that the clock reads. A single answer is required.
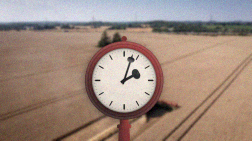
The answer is 2:03
